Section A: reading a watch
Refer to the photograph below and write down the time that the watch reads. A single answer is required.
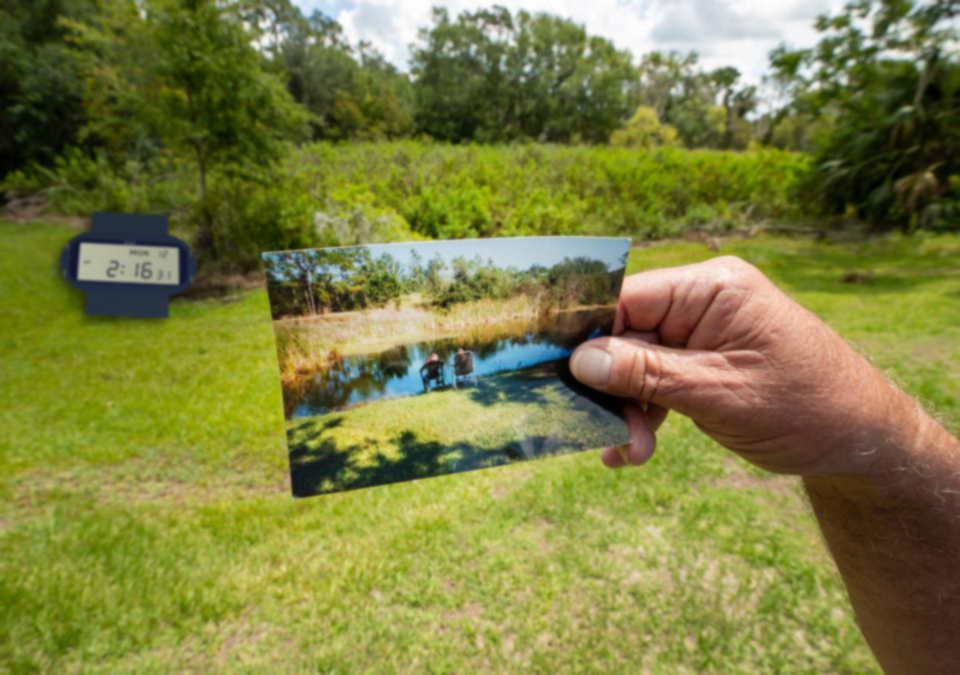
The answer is 2:16
